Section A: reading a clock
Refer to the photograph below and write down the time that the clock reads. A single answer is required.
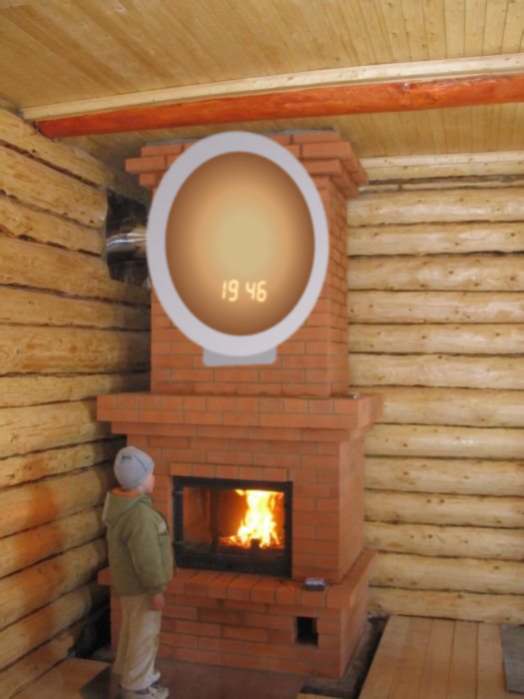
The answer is 19:46
